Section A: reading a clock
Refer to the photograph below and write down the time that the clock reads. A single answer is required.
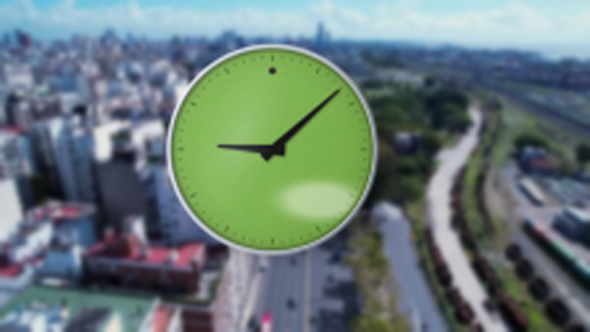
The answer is 9:08
